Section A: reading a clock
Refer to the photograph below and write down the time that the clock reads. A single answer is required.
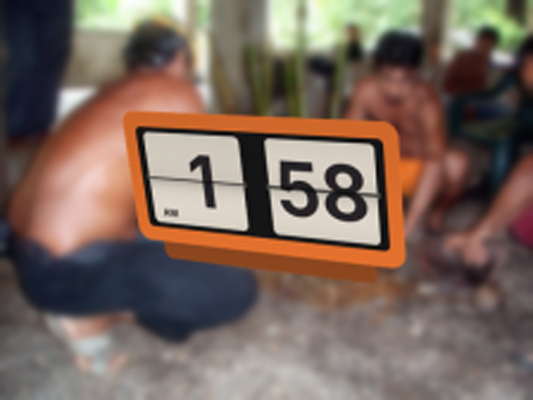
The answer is 1:58
